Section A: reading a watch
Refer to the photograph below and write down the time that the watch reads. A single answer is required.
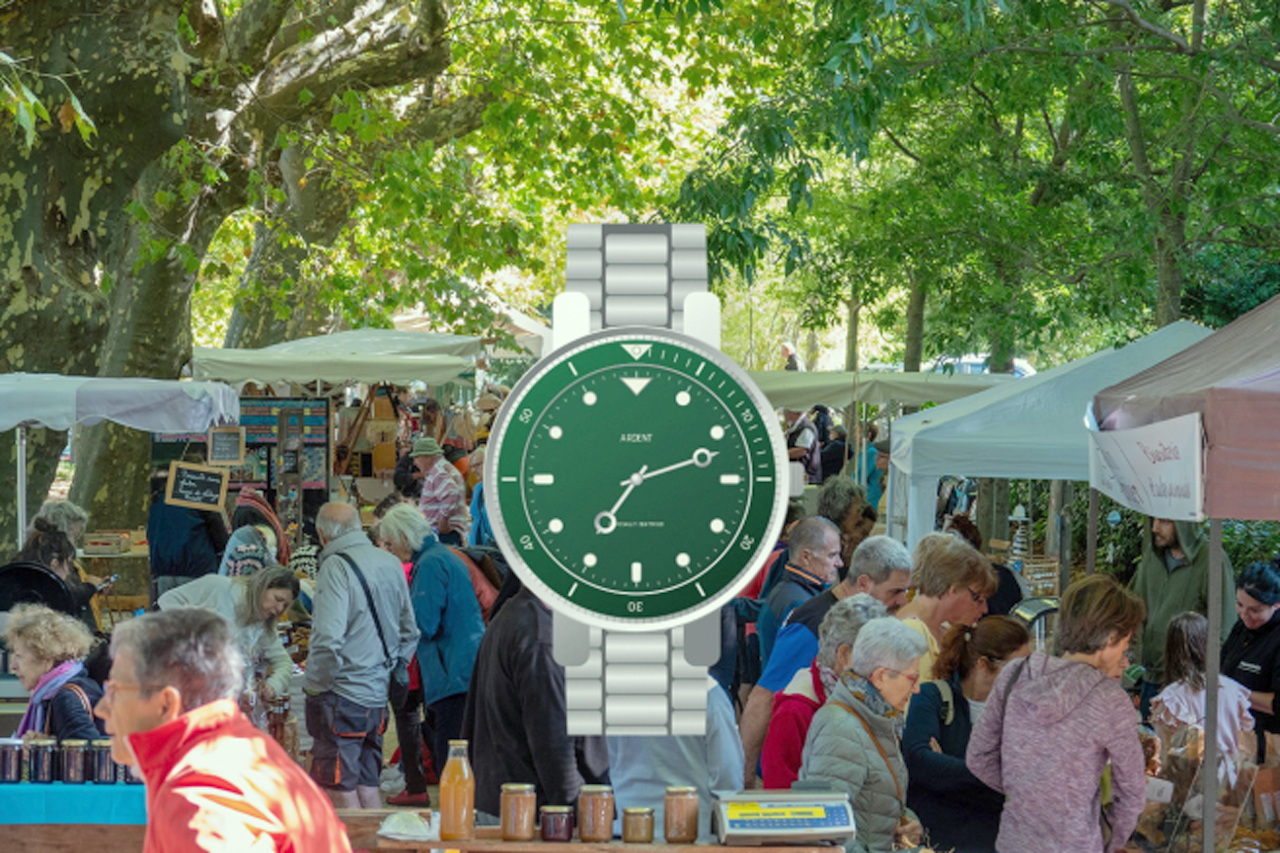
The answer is 7:12
